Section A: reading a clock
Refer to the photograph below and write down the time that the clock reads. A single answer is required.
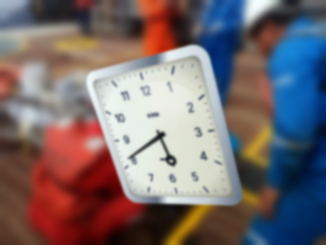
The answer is 5:41
